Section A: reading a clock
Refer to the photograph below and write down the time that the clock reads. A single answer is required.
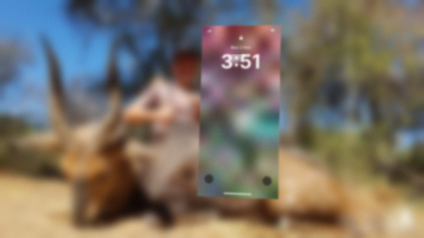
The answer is 3:51
